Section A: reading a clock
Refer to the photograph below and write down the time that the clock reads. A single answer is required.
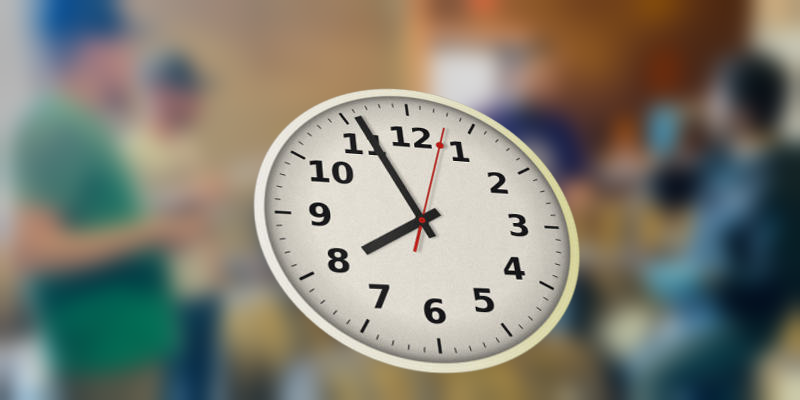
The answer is 7:56:03
